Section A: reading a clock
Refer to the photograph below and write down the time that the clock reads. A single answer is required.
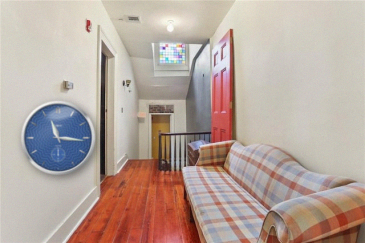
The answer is 11:16
